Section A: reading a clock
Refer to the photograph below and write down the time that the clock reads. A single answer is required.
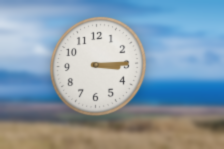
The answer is 3:15
